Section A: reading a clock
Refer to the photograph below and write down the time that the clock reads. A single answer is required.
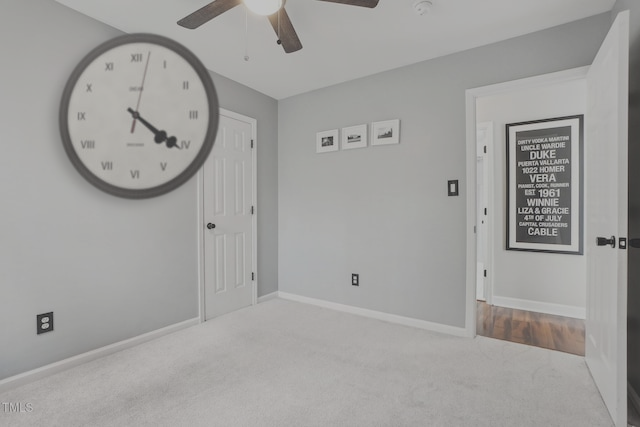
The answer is 4:21:02
